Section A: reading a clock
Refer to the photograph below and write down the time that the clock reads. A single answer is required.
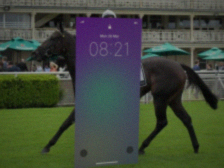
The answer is 8:21
